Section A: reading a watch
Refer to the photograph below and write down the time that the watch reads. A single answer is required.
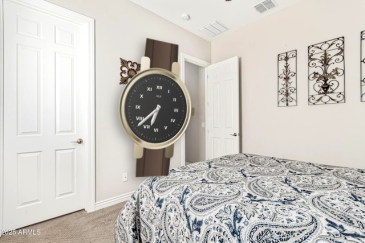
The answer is 6:38
